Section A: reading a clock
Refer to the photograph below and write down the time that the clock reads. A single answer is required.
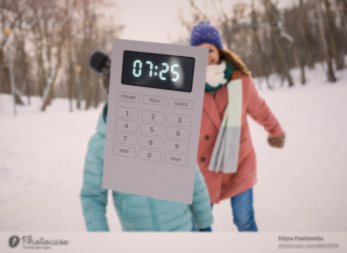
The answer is 7:25
